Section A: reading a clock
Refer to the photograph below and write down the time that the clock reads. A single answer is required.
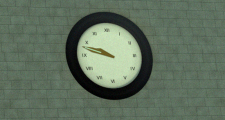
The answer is 9:48
